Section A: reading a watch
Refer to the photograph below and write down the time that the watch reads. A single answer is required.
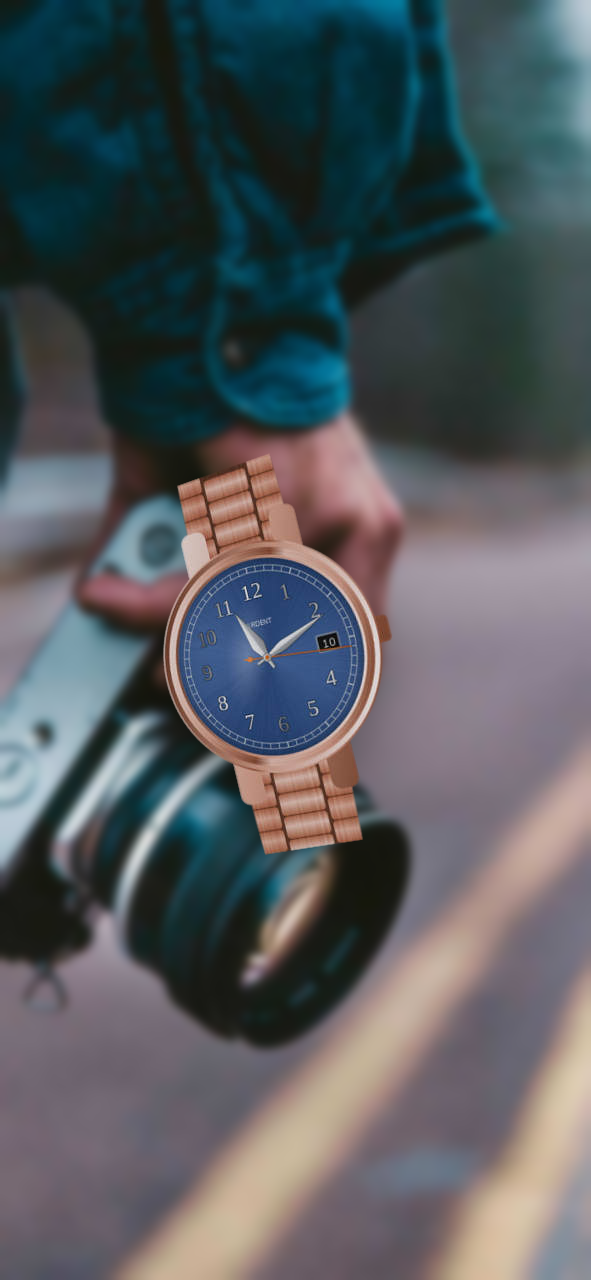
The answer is 11:11:16
